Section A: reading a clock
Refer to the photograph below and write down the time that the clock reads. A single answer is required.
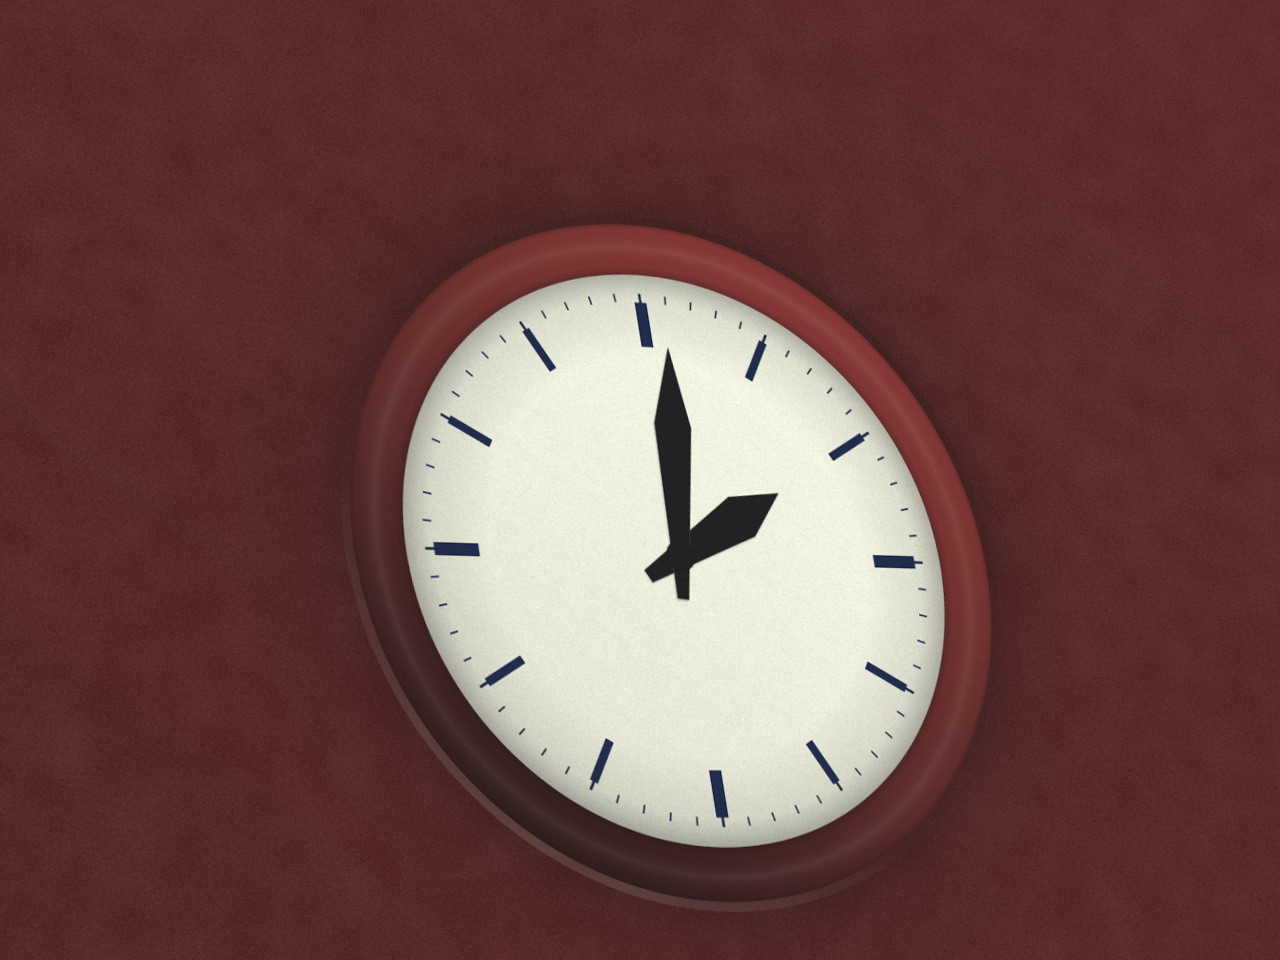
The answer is 2:01
